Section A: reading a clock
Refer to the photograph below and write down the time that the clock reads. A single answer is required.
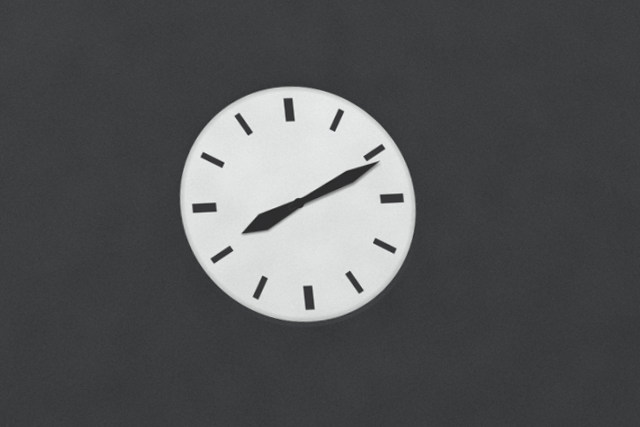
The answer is 8:11
